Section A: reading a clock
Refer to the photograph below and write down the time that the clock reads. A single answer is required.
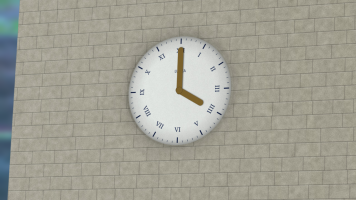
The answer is 4:00
